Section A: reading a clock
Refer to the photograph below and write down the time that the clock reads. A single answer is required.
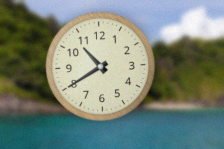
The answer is 10:40
